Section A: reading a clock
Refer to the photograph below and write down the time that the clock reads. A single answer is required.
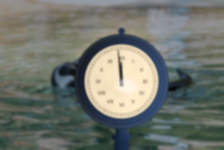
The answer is 11:59
